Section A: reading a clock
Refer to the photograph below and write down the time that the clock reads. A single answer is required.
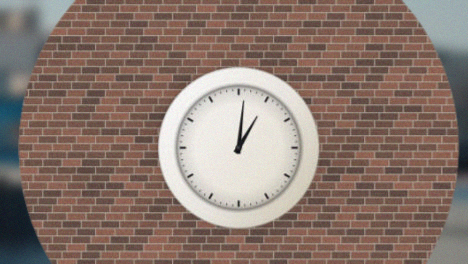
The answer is 1:01
